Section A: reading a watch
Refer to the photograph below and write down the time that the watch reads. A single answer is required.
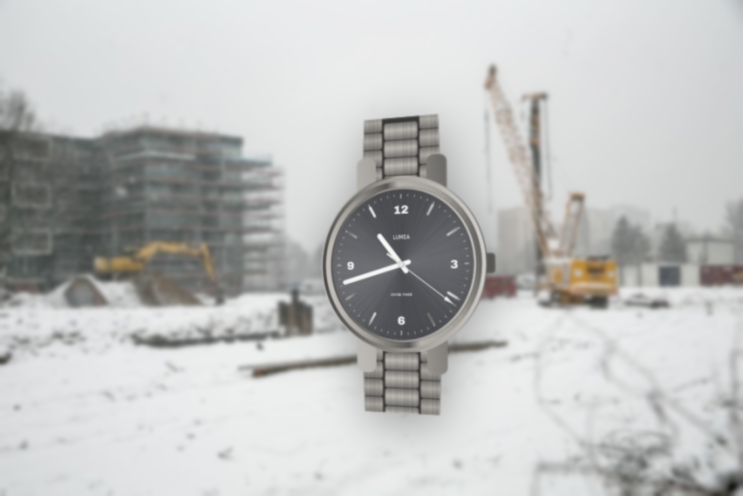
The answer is 10:42:21
